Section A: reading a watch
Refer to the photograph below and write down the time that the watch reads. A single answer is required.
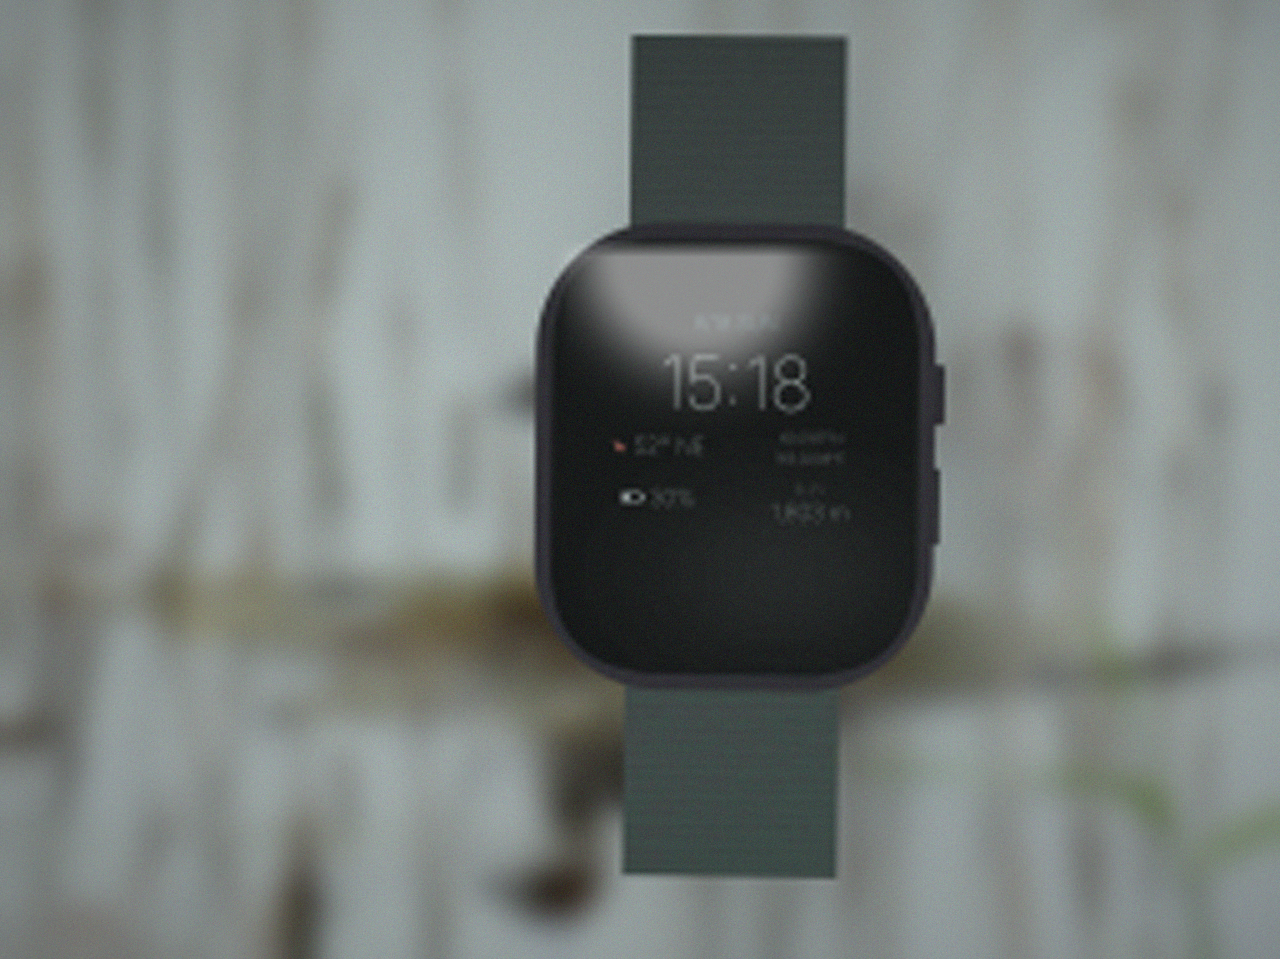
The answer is 15:18
